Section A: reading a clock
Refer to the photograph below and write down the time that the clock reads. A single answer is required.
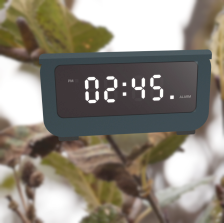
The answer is 2:45
